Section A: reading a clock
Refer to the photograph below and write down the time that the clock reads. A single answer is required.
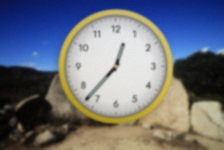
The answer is 12:37
